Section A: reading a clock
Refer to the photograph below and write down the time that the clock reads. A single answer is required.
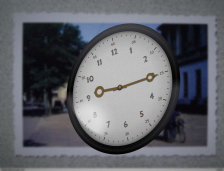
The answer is 9:15
